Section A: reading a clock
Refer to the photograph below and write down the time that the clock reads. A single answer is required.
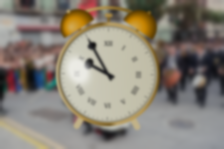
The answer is 9:55
